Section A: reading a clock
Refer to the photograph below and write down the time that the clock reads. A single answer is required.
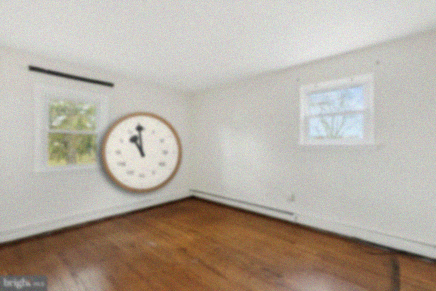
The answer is 10:59
